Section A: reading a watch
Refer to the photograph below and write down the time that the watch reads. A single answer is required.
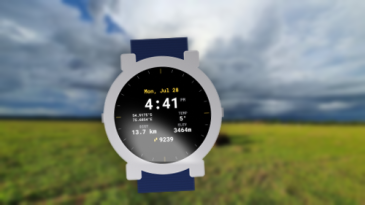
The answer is 4:41
